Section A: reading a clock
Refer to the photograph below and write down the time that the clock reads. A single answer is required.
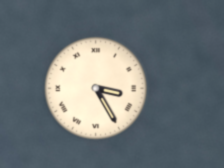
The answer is 3:25
